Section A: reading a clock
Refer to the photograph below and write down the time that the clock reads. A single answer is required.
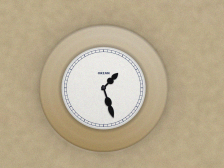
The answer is 1:27
